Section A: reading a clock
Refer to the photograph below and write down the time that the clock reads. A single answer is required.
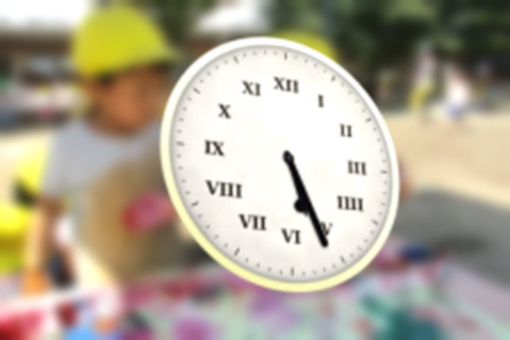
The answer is 5:26
